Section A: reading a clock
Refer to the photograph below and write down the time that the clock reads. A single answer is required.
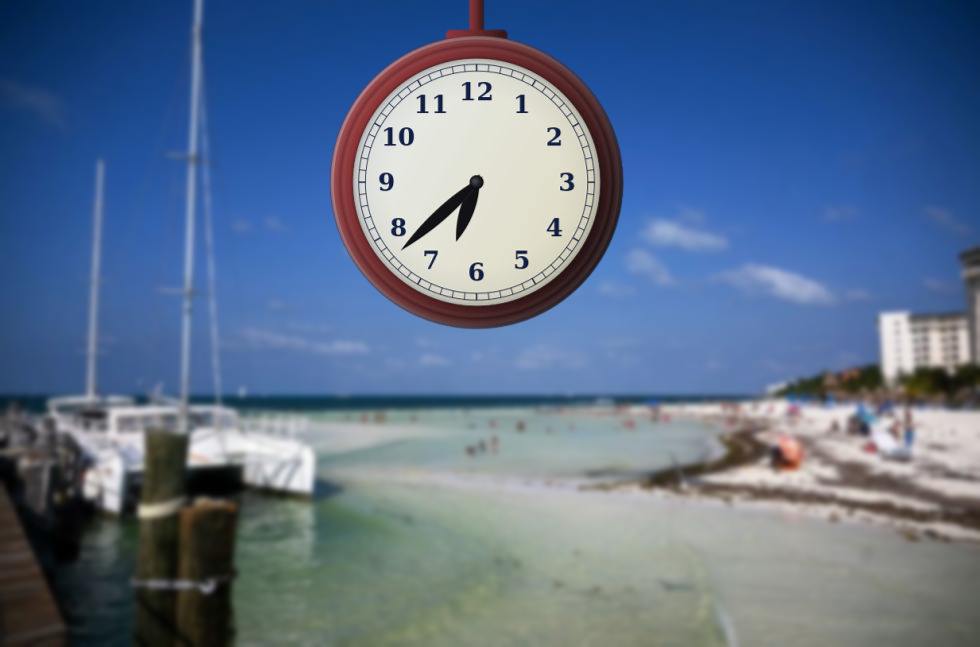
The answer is 6:38
